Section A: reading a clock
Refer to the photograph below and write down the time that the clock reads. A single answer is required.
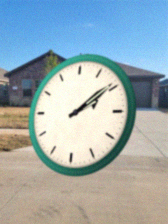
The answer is 2:09
